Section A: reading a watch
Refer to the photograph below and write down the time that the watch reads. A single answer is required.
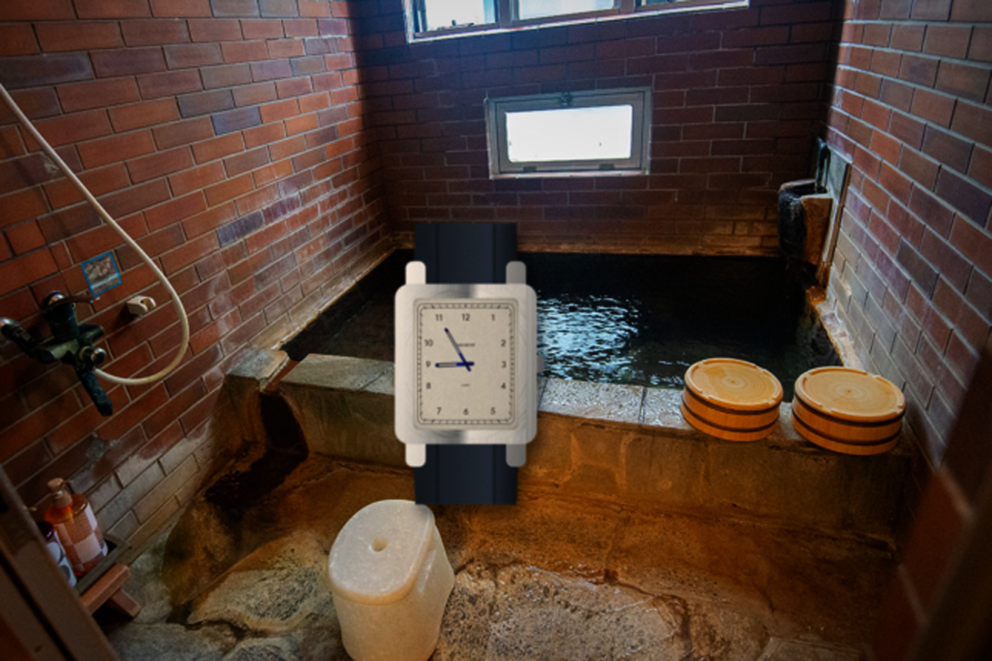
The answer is 8:55
